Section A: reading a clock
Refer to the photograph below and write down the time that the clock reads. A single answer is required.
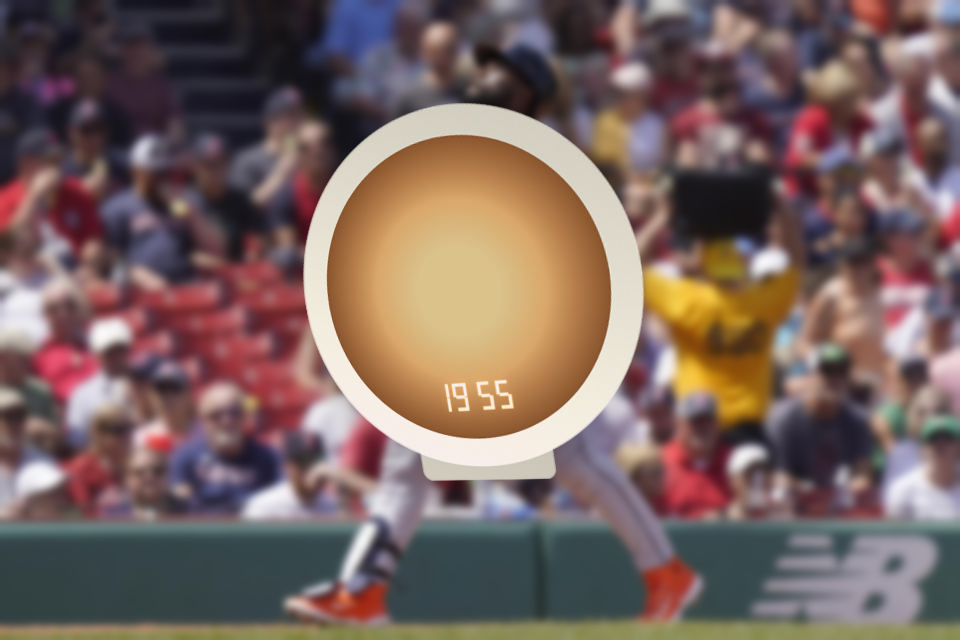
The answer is 19:55
